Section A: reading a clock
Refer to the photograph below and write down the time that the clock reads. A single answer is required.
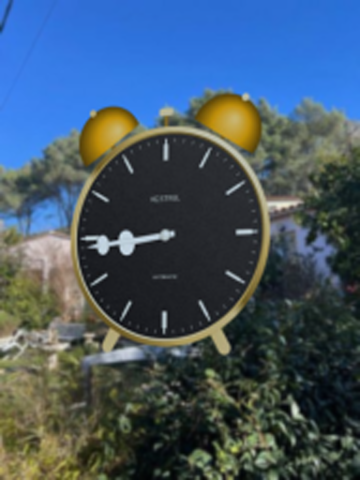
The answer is 8:44
